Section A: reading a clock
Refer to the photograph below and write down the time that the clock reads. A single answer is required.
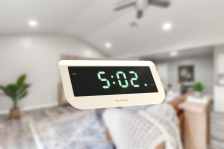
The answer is 5:02
